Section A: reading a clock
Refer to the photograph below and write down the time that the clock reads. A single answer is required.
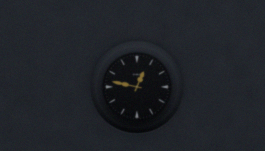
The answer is 12:47
